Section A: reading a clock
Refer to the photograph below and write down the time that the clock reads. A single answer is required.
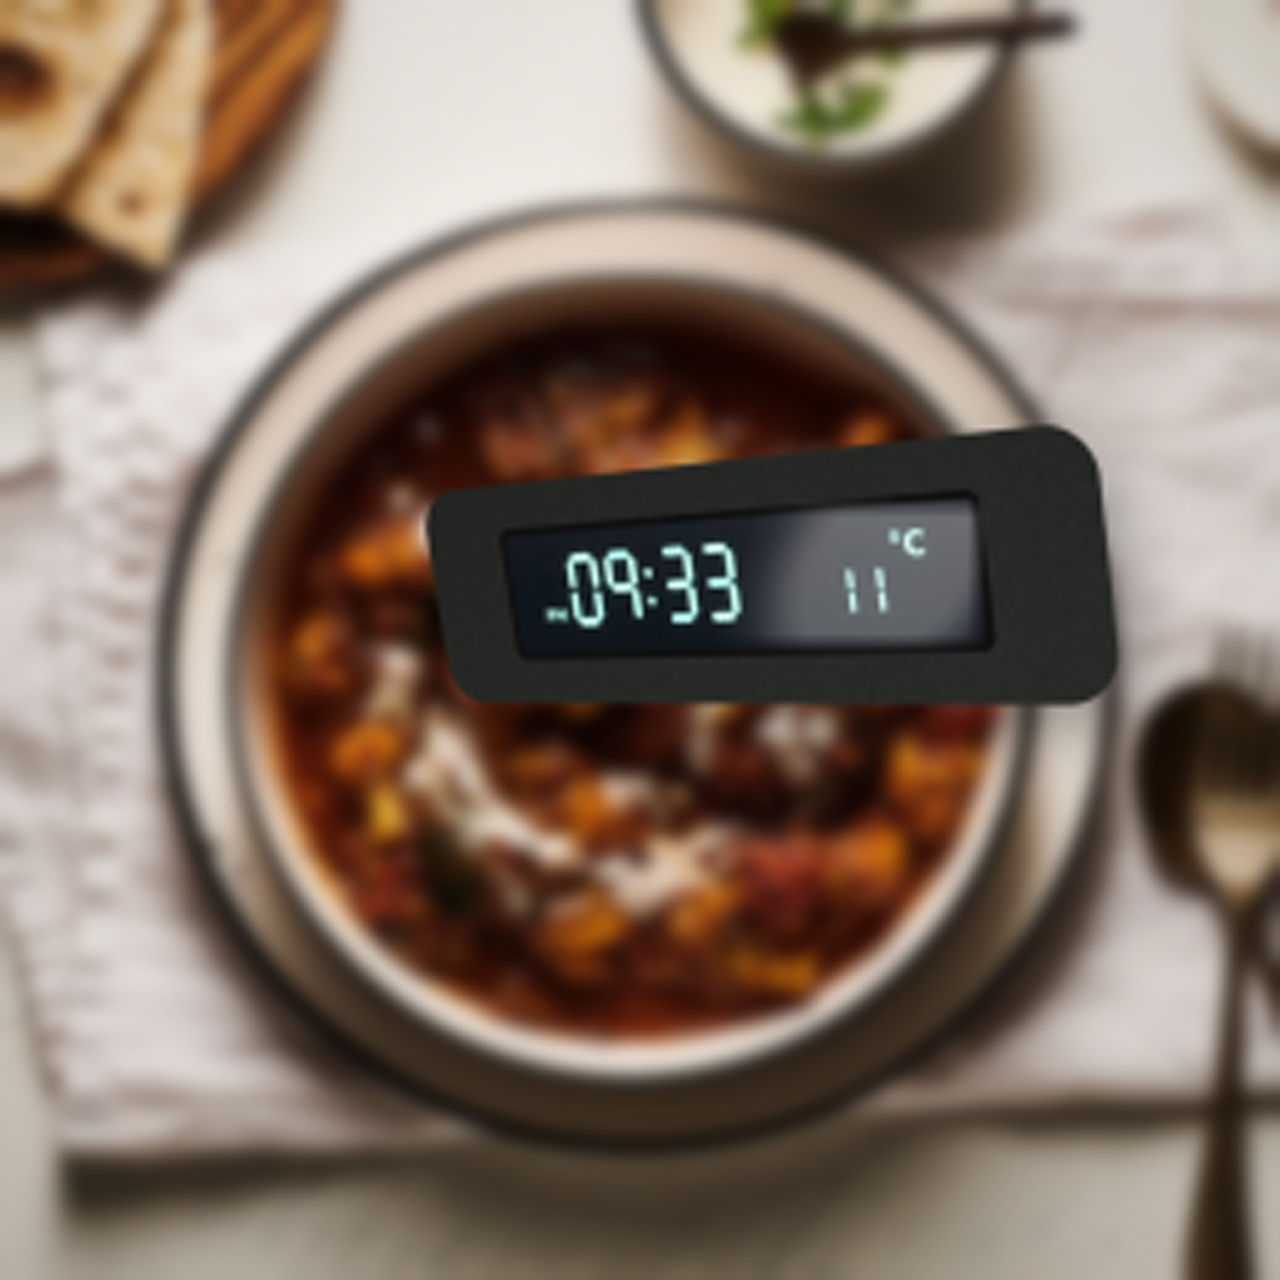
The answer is 9:33
